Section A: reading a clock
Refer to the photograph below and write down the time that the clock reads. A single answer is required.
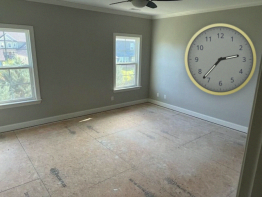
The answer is 2:37
